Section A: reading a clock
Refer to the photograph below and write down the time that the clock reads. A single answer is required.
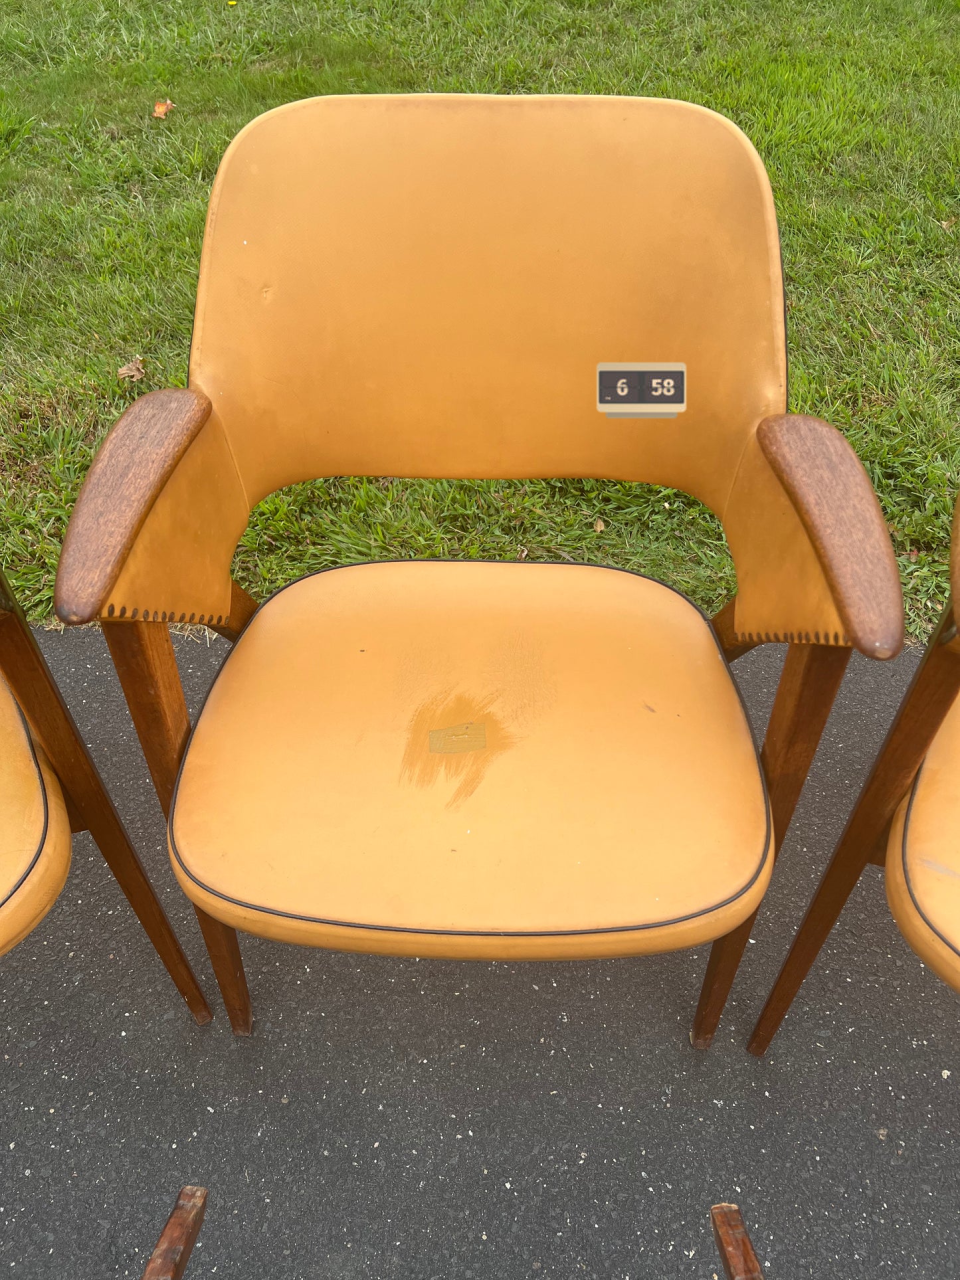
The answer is 6:58
